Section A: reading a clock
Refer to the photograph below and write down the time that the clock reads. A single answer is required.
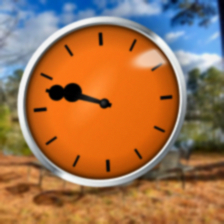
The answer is 9:48
